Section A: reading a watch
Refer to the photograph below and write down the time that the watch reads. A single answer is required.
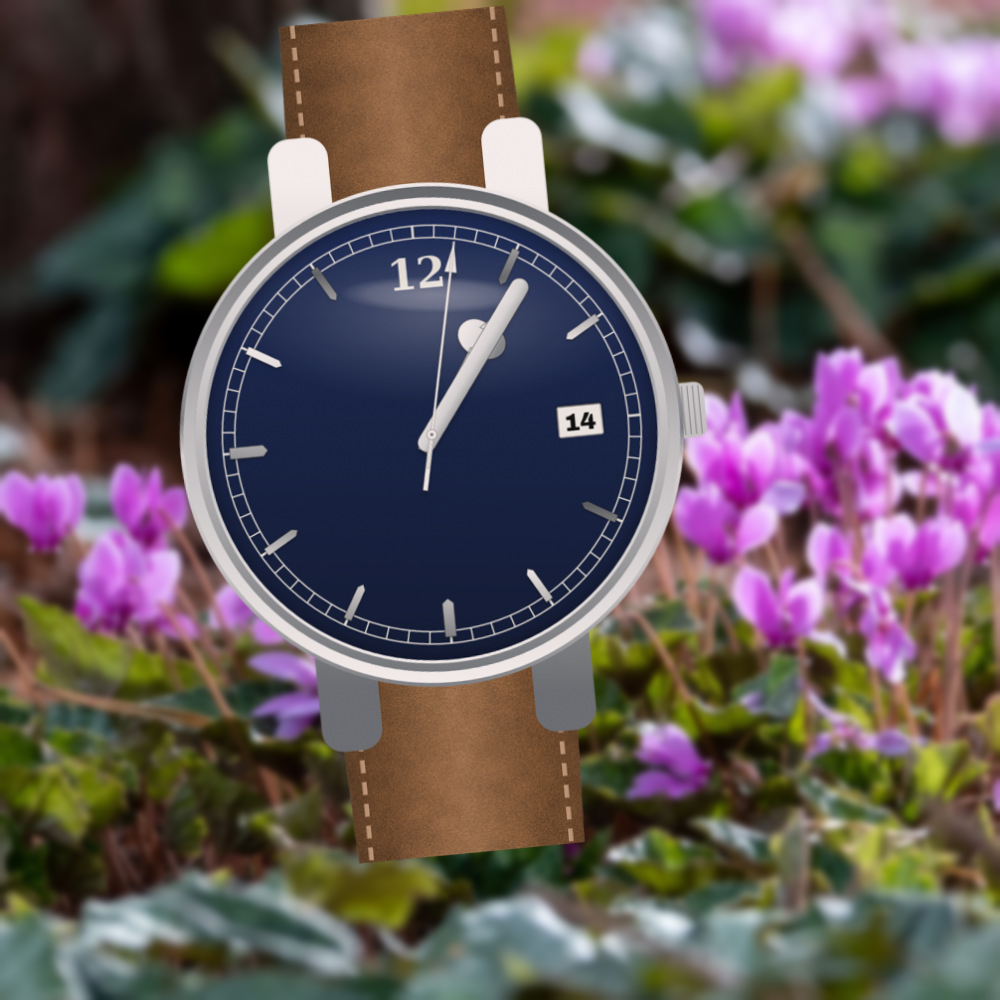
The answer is 1:06:02
